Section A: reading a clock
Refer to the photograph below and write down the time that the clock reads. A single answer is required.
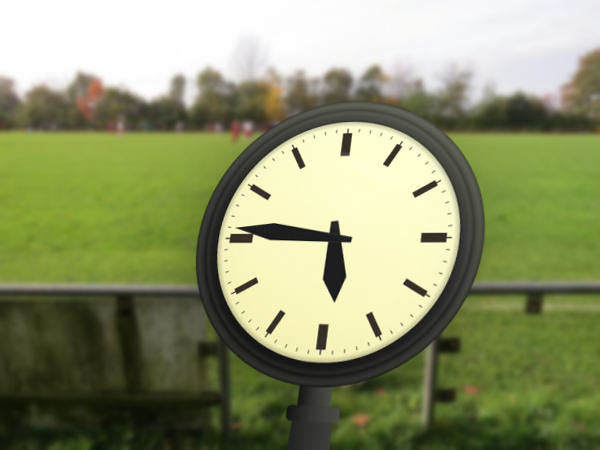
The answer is 5:46
